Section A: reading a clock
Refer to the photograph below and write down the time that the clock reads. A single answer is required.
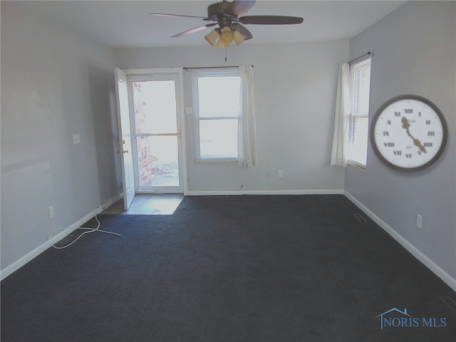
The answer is 11:23
